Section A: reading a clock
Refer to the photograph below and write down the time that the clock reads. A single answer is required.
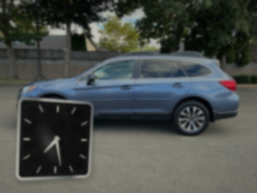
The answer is 7:28
